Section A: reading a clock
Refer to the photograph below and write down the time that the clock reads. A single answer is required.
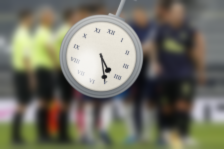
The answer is 4:25
